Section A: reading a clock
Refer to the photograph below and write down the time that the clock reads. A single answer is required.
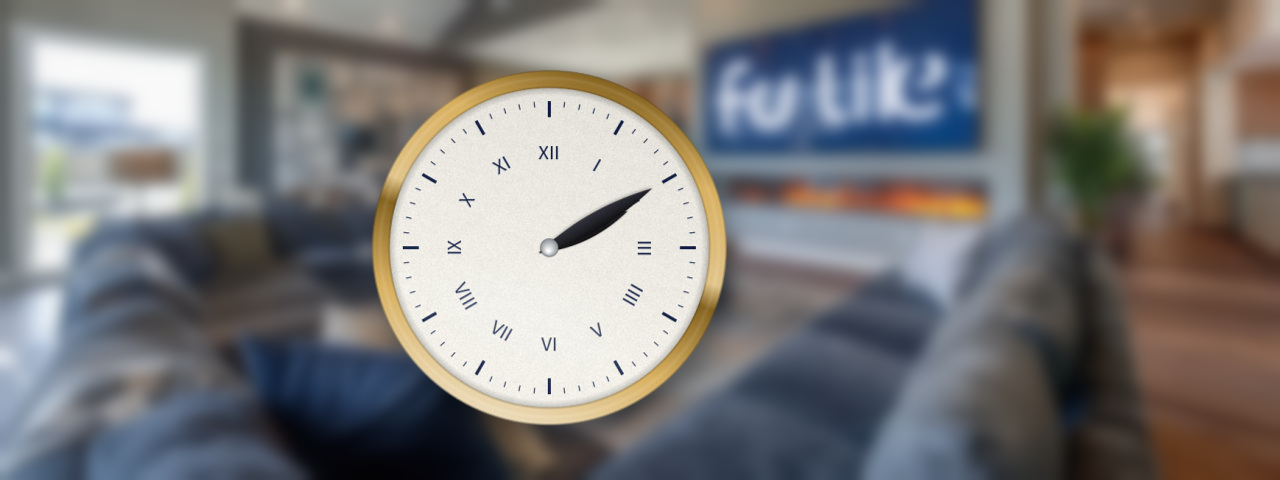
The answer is 2:10
